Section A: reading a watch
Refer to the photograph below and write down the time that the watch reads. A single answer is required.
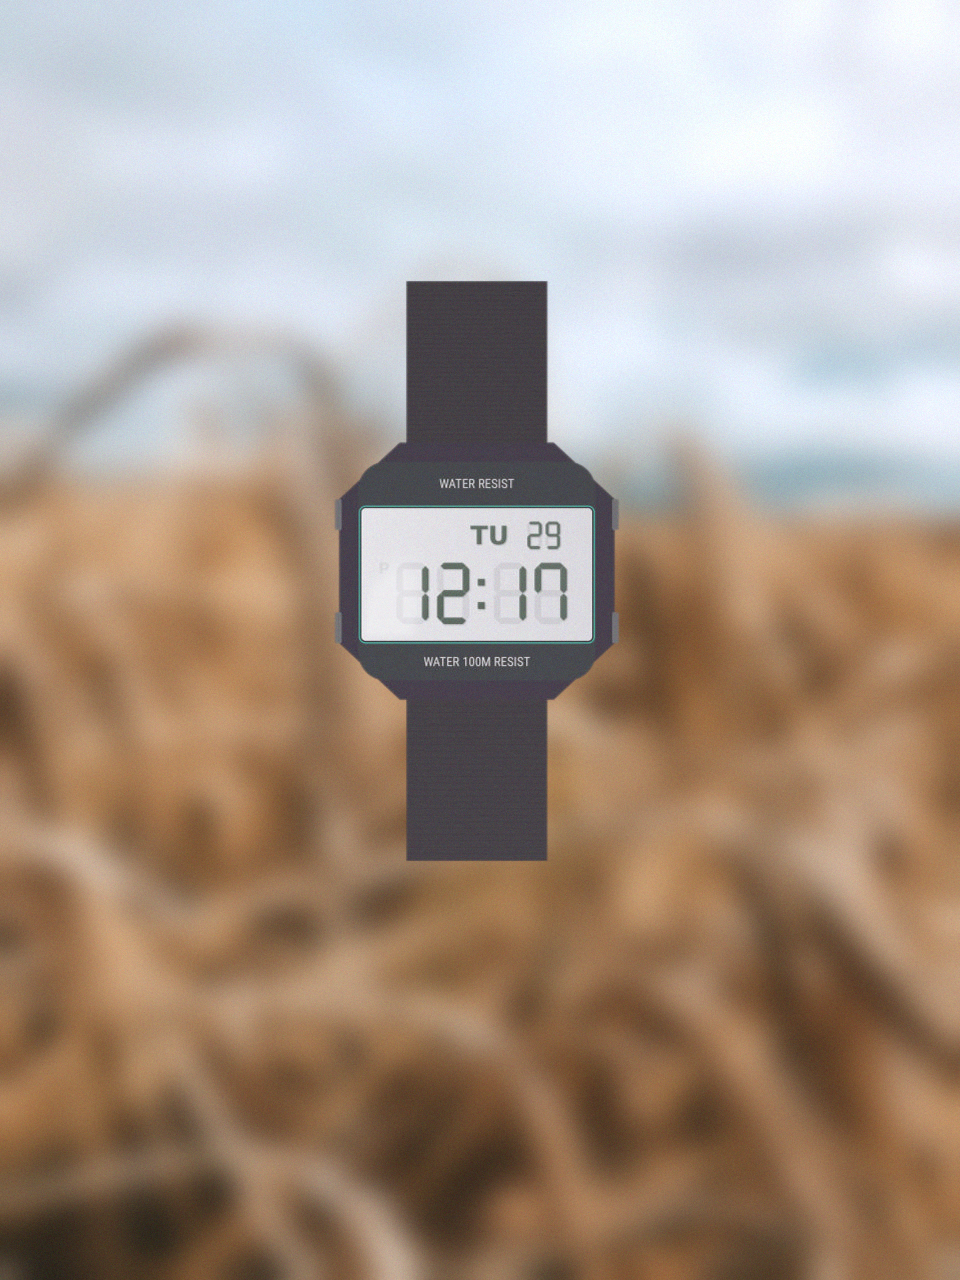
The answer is 12:17
